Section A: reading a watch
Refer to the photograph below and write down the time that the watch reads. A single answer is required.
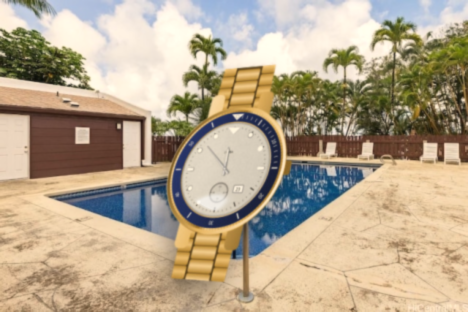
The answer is 11:52
